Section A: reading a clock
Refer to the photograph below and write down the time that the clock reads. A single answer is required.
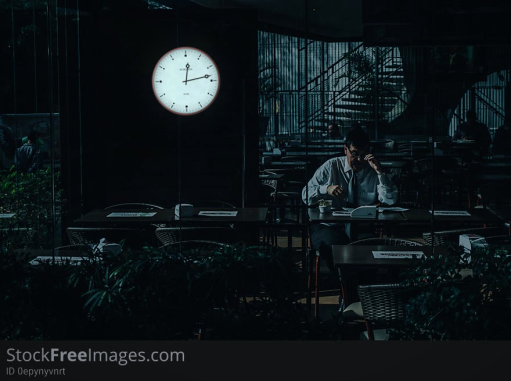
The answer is 12:13
